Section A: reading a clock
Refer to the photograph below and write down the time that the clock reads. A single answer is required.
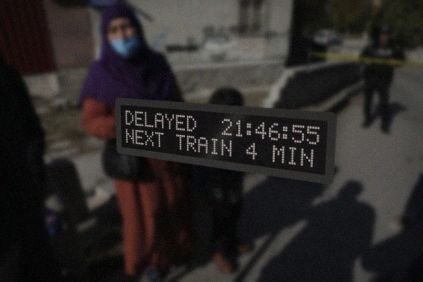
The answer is 21:46:55
